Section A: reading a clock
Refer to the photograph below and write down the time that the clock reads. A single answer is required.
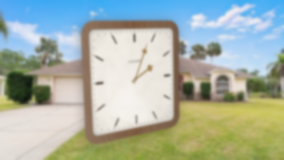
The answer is 2:04
